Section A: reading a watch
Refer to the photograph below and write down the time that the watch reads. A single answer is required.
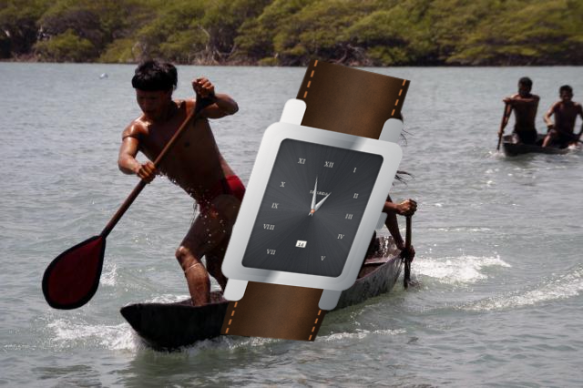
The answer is 12:58
